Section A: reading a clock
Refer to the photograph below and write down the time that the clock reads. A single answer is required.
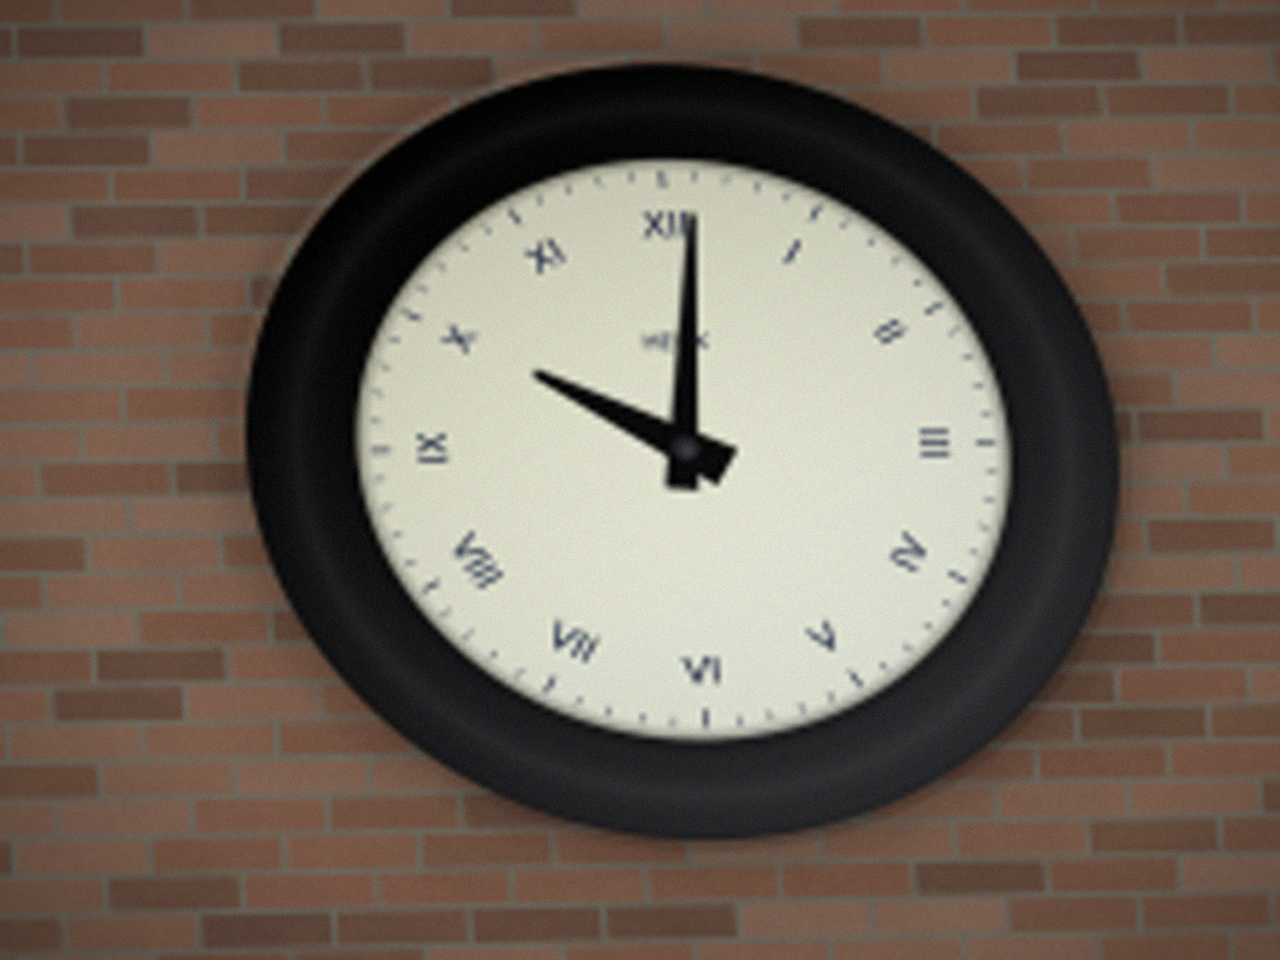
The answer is 10:01
